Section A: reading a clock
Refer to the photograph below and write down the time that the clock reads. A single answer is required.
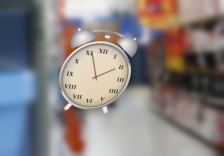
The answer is 1:56
